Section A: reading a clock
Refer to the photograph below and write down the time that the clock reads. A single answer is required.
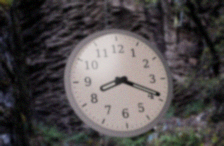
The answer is 8:19
